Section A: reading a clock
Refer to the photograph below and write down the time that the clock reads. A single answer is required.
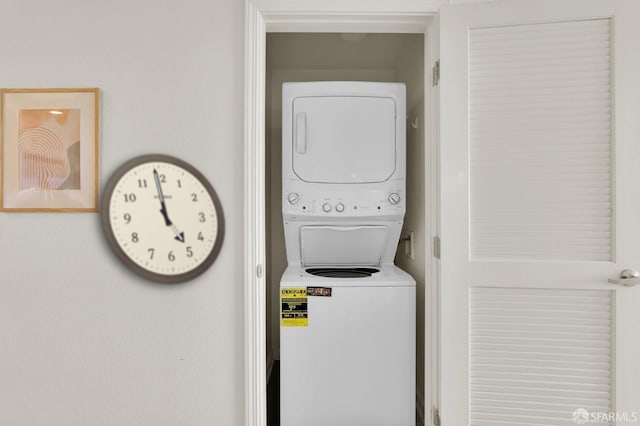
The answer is 4:59
